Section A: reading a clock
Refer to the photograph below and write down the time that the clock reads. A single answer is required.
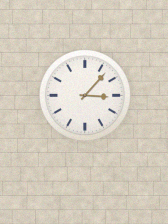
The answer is 3:07
